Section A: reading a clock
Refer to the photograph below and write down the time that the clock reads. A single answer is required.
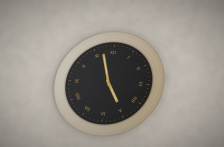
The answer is 4:57
